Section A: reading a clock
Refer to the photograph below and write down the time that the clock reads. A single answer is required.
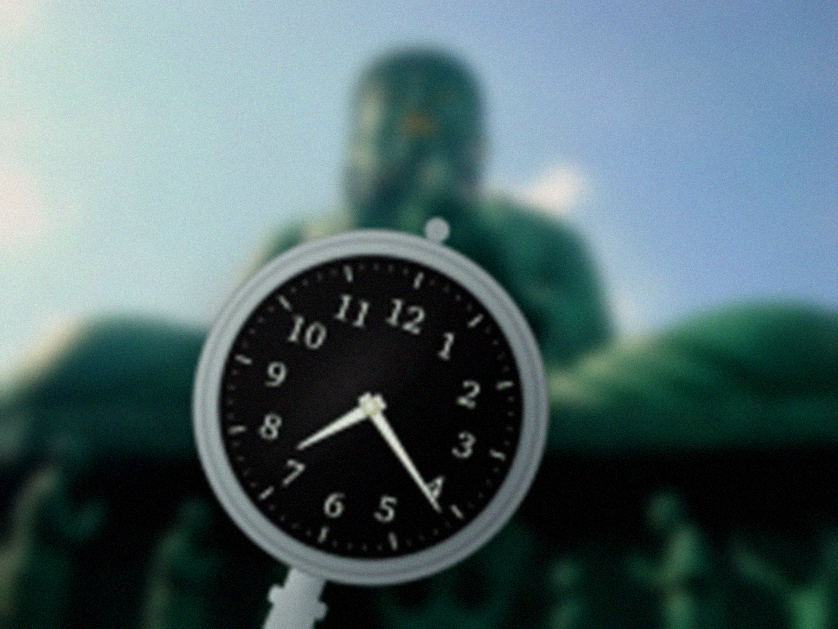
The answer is 7:21
